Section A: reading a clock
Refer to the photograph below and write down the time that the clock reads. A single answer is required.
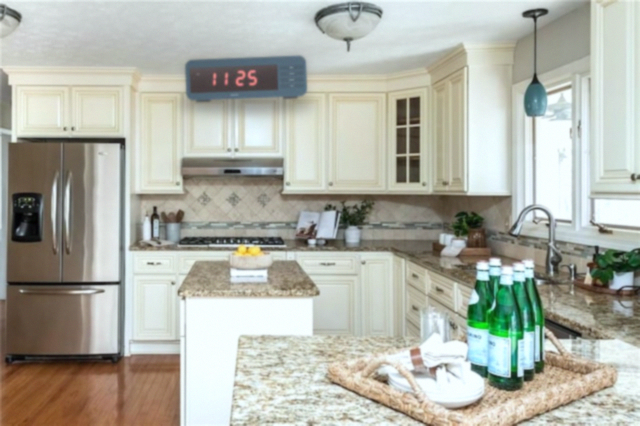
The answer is 11:25
